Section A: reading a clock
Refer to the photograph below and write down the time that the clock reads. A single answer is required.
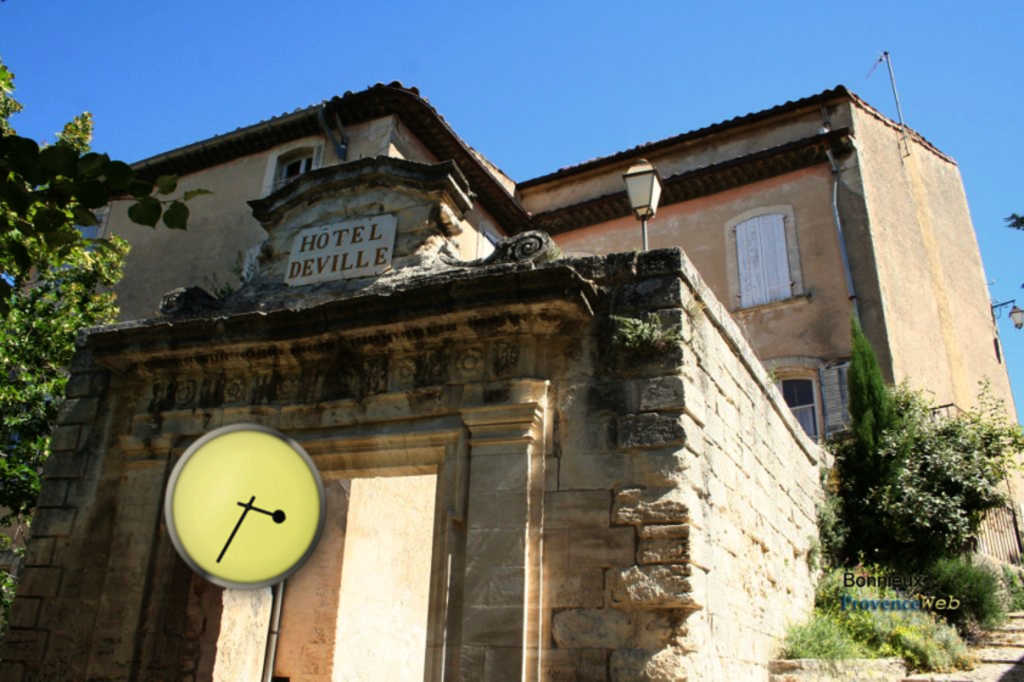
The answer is 3:35
